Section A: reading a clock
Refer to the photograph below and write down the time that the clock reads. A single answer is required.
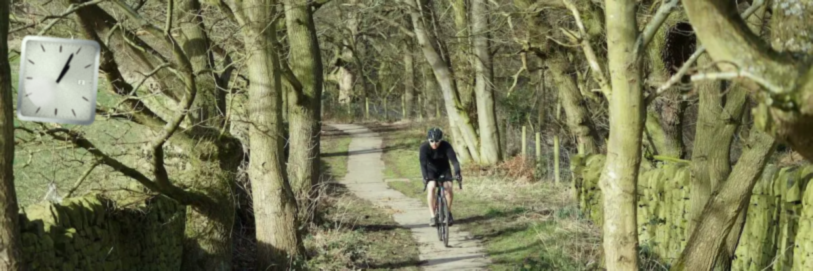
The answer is 1:04
